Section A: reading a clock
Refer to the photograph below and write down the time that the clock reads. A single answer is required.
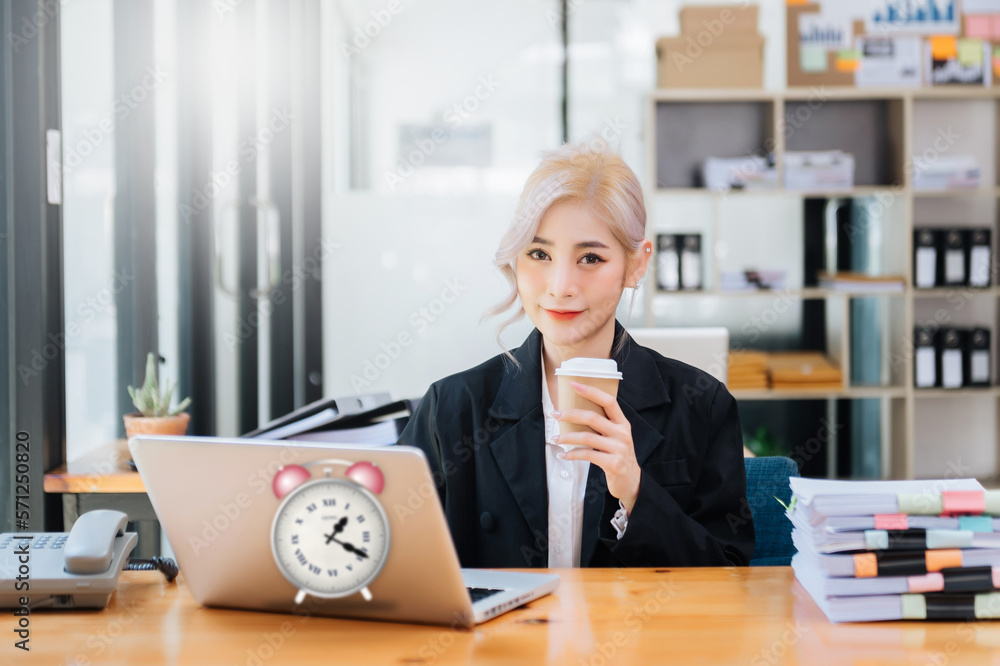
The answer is 1:20
